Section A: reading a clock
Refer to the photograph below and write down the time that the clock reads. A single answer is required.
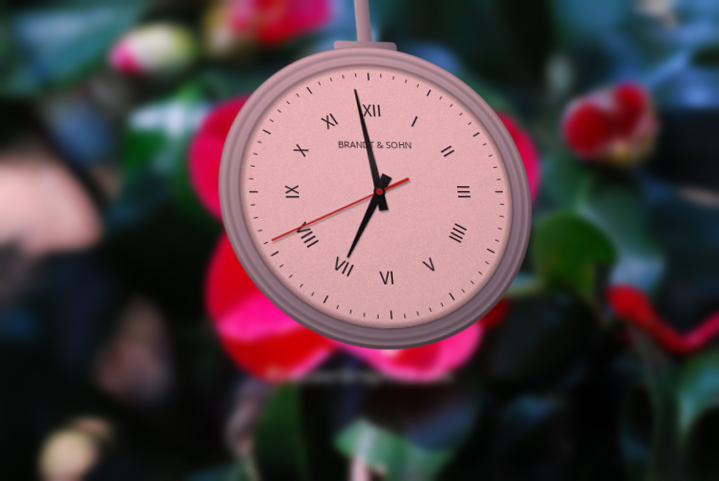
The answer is 6:58:41
